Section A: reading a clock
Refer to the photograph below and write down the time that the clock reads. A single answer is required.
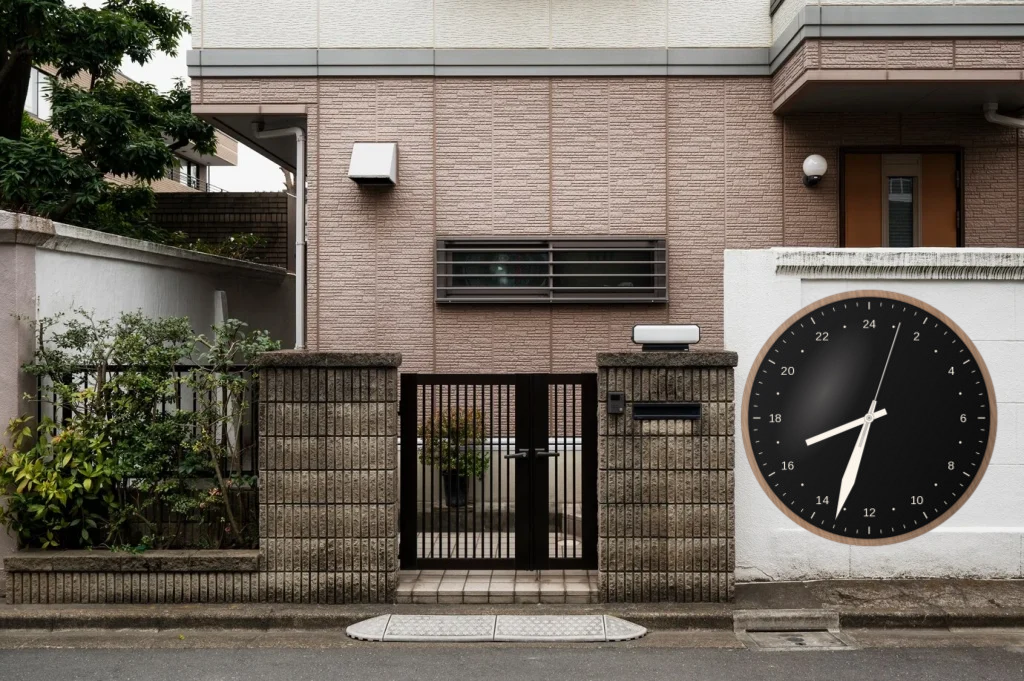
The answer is 16:33:03
